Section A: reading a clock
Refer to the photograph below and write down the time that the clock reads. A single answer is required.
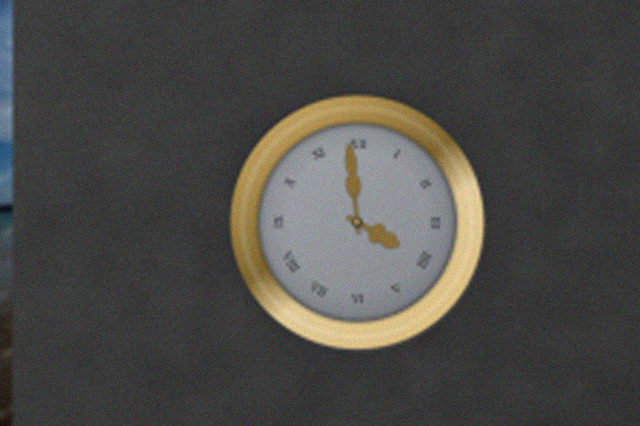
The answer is 3:59
